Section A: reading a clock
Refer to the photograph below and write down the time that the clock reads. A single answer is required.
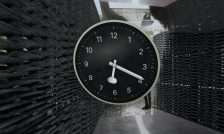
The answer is 6:19
